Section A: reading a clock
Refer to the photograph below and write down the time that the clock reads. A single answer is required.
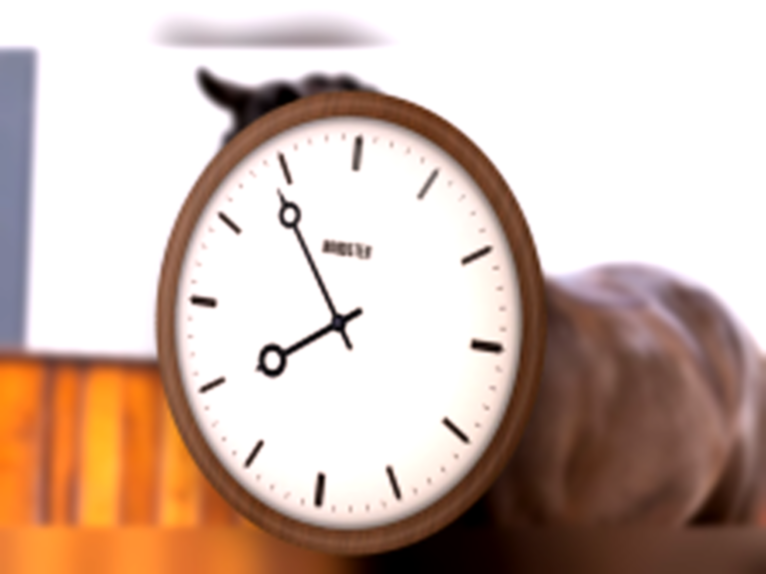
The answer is 7:54
